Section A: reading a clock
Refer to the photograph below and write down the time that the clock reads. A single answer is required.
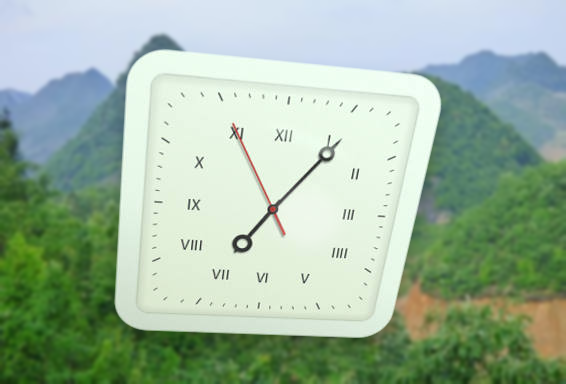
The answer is 7:05:55
